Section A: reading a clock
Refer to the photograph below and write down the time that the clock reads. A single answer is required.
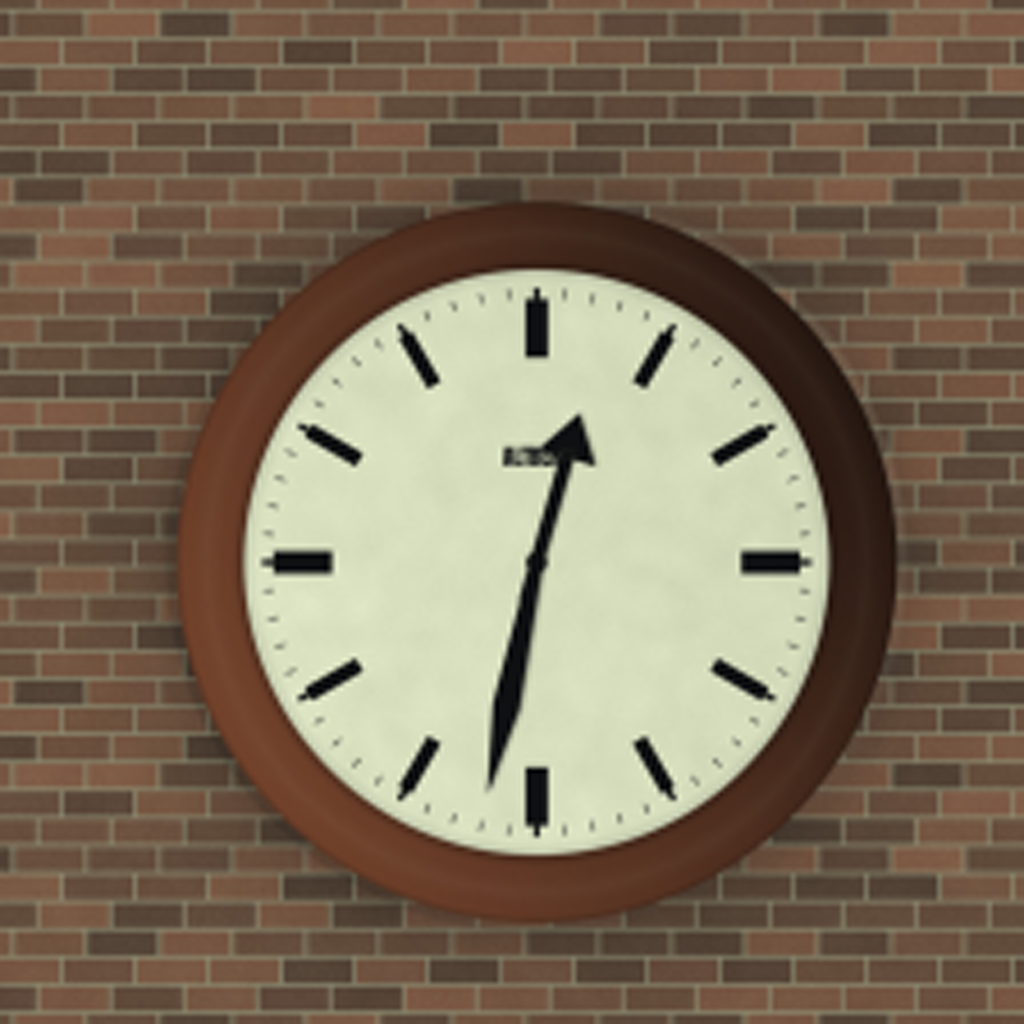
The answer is 12:32
